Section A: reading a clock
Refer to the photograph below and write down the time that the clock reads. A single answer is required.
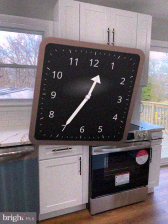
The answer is 12:35
